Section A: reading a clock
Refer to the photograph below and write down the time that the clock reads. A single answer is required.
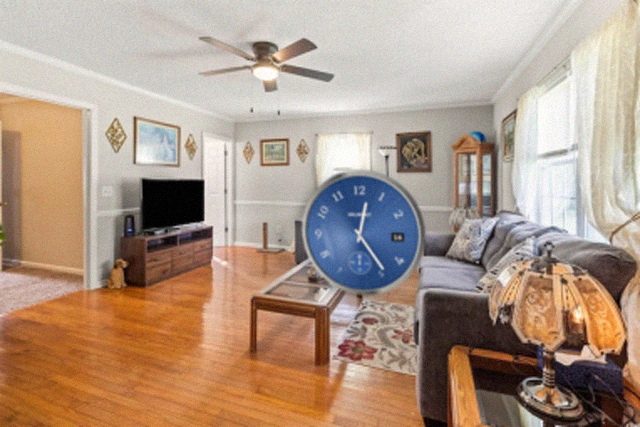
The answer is 12:24
